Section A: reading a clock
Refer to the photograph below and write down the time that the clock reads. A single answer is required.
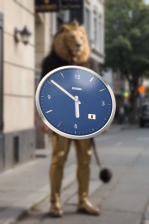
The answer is 5:51
